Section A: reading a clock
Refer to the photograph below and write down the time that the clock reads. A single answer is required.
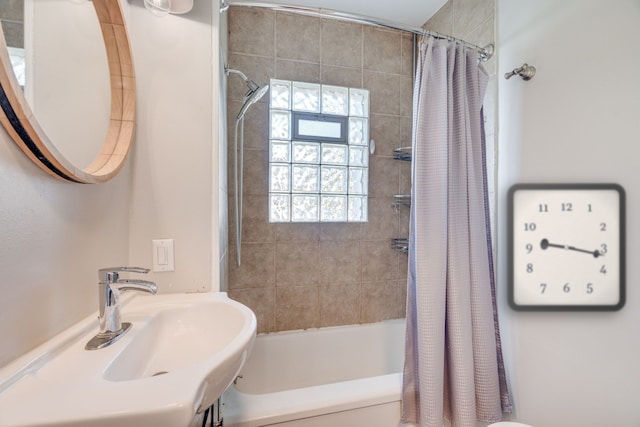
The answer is 9:17
